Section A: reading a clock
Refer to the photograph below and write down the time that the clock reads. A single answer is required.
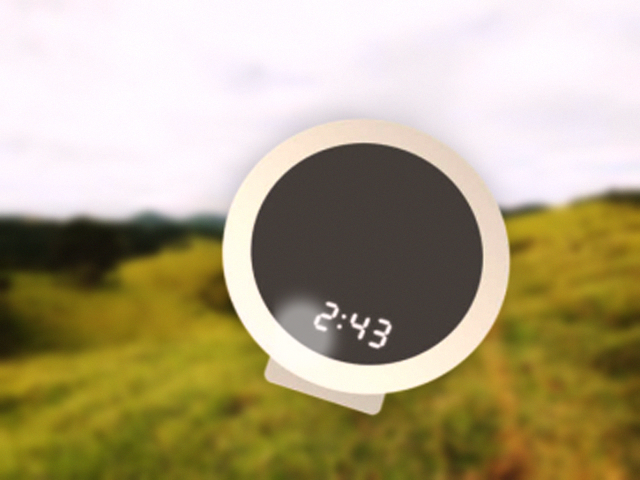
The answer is 2:43
